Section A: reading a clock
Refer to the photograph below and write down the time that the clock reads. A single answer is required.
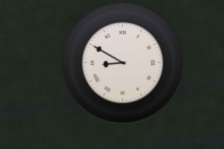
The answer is 8:50
